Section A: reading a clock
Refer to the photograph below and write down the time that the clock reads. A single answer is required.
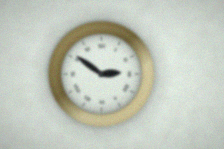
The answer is 2:51
